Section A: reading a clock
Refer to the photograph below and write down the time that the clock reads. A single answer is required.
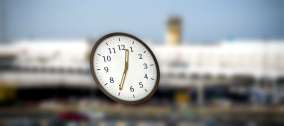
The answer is 12:35
